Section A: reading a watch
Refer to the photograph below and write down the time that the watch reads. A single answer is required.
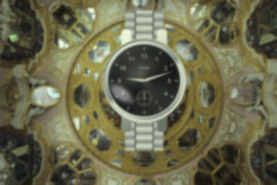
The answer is 9:12
